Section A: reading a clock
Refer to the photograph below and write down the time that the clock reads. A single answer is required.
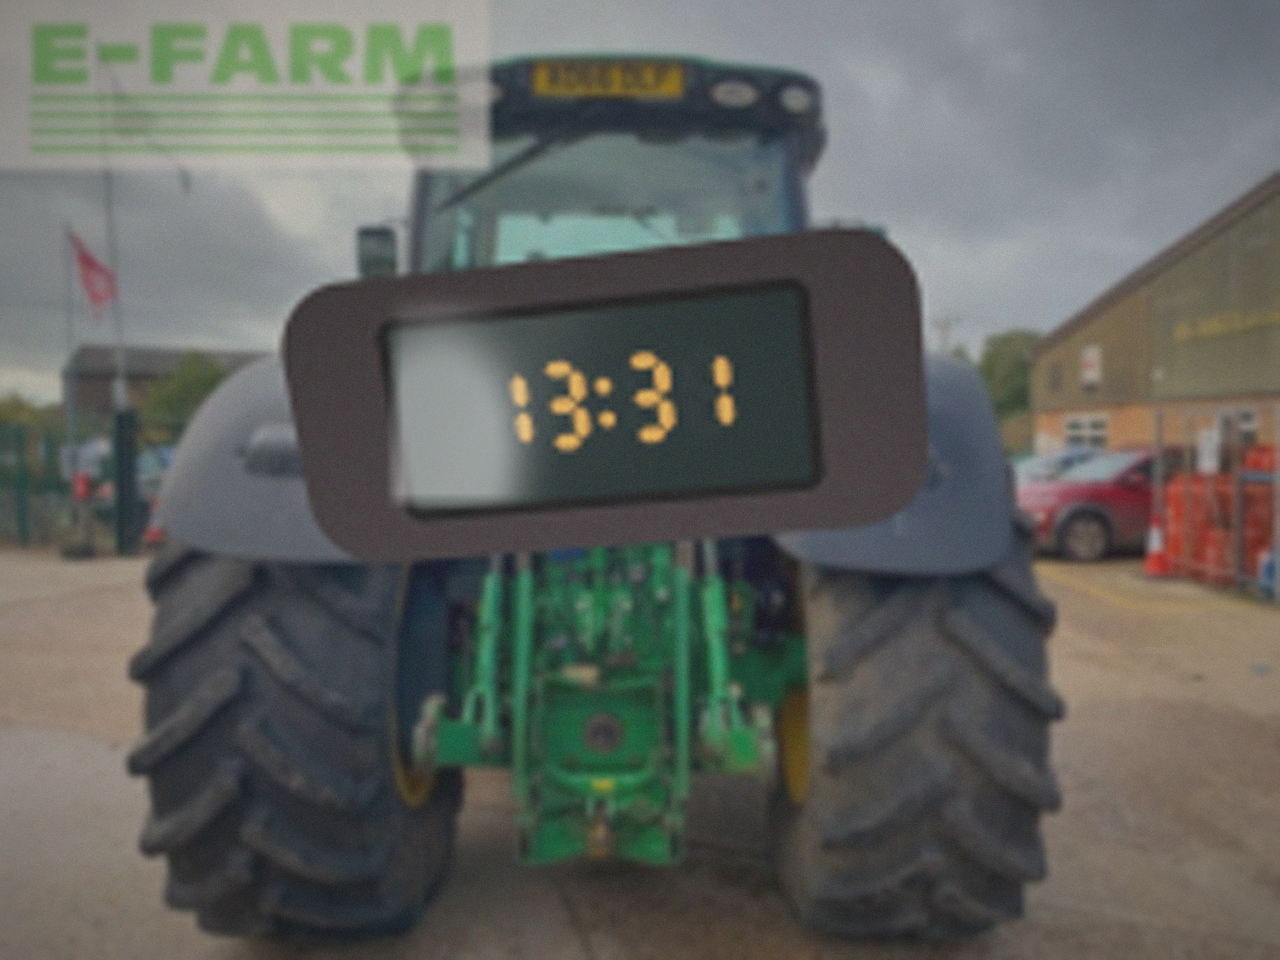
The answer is 13:31
